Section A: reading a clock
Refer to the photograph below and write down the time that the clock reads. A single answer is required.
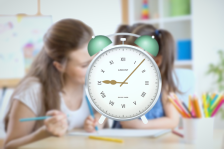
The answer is 9:07
